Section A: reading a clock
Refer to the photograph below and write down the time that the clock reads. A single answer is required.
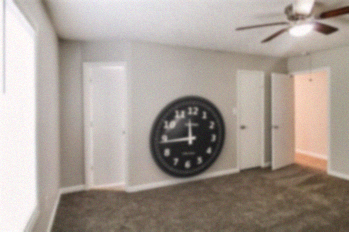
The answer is 11:44
